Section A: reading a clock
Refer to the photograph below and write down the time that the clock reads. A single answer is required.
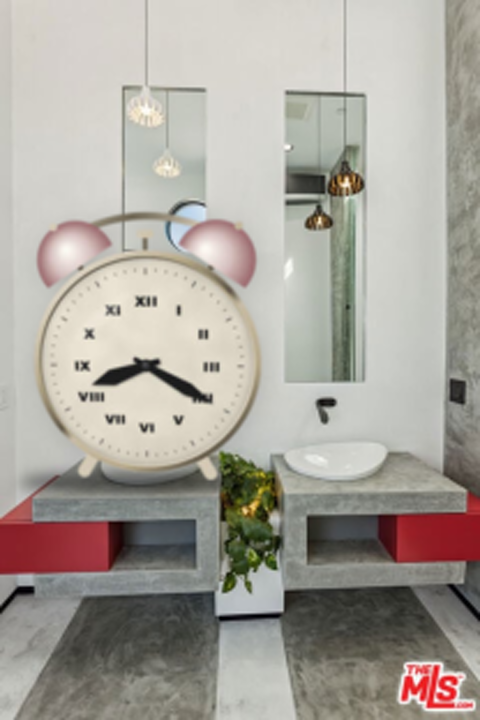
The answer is 8:20
